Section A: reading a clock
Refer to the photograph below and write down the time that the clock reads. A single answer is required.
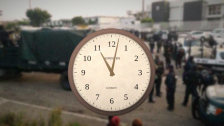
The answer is 11:02
